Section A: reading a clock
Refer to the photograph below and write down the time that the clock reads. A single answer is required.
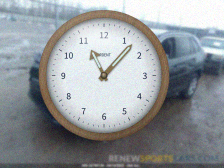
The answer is 11:07
